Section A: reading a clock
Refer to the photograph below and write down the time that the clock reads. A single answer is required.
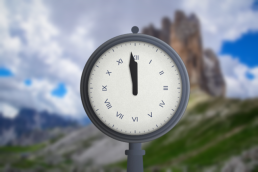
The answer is 11:59
